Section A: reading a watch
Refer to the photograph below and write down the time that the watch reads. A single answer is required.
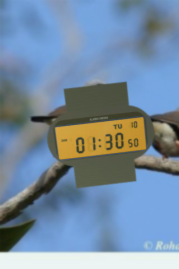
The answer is 1:30
